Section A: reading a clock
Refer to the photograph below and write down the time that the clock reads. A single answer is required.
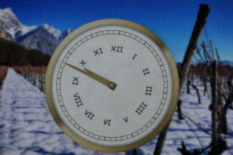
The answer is 9:48
